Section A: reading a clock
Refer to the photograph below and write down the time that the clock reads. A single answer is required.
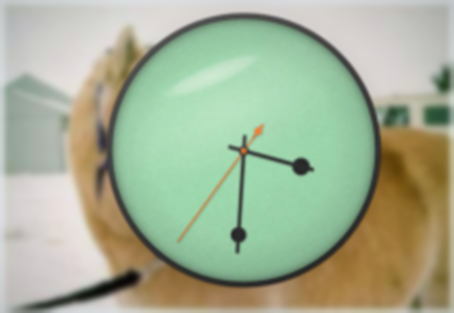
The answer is 3:30:36
